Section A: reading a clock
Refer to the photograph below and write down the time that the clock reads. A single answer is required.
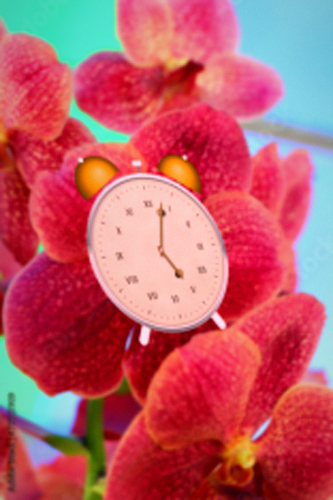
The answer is 5:03
